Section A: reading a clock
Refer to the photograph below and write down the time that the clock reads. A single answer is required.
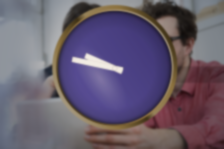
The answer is 9:47
